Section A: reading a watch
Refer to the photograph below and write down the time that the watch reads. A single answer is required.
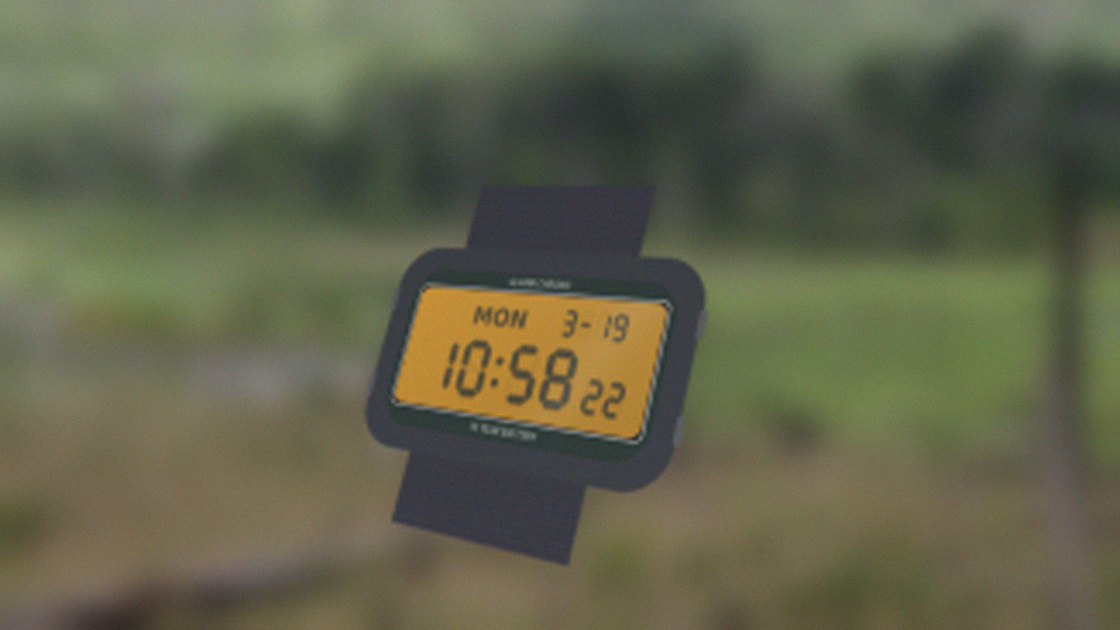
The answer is 10:58:22
